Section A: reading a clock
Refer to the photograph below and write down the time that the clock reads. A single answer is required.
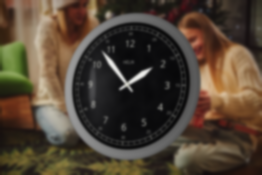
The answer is 1:53
